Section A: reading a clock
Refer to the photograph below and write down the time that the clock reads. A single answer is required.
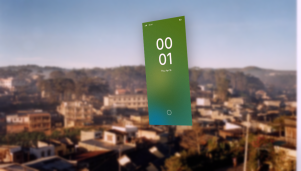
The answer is 0:01
